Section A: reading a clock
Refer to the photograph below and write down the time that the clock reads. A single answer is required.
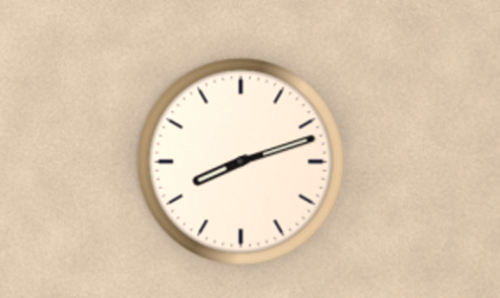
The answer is 8:12
